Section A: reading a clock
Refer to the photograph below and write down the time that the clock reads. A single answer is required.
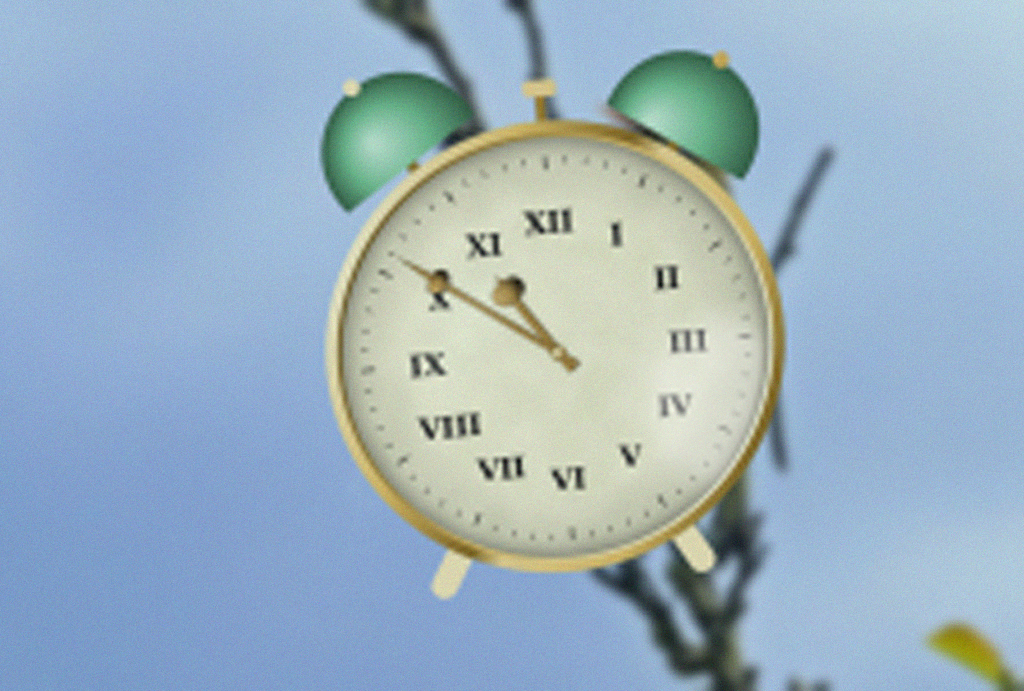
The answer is 10:51
